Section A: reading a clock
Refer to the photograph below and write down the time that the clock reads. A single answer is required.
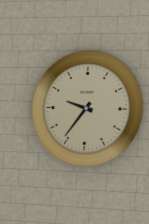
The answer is 9:36
